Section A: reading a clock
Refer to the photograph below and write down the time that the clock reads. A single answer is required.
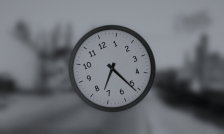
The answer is 7:26
